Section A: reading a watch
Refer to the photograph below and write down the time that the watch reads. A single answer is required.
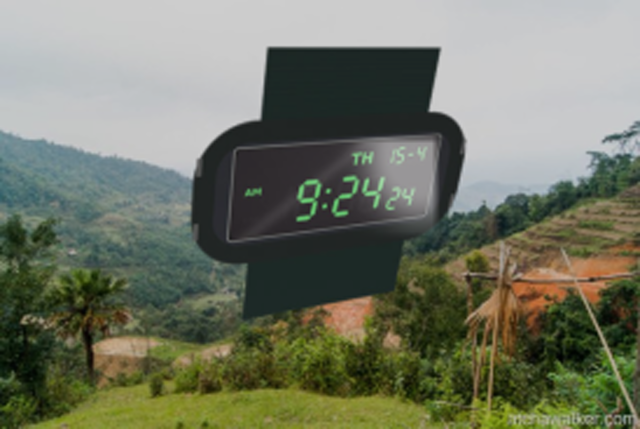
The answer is 9:24:24
